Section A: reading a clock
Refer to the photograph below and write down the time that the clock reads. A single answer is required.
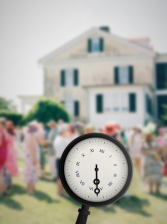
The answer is 5:27
